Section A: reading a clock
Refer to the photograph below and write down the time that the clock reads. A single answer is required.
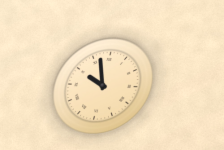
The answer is 9:57
